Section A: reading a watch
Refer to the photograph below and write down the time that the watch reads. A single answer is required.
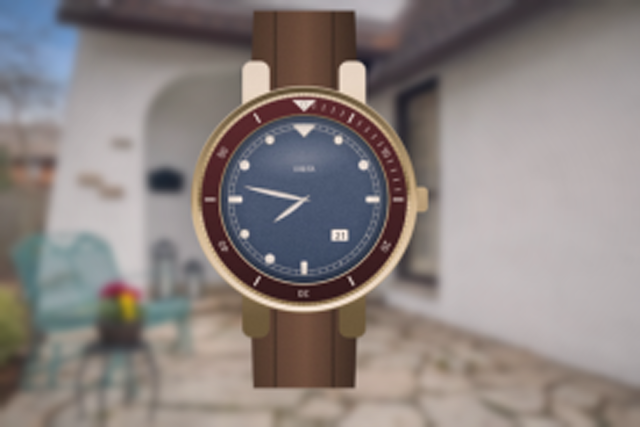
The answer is 7:47
